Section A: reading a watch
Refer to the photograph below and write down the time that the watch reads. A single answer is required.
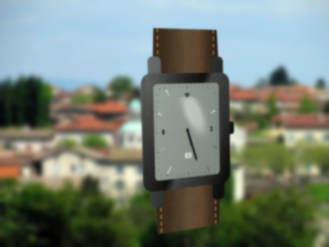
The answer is 5:27
